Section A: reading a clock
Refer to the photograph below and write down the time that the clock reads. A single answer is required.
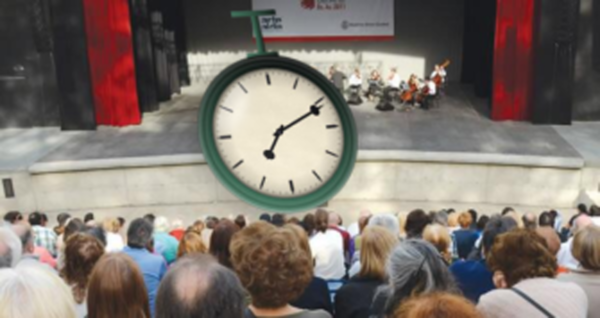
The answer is 7:11
